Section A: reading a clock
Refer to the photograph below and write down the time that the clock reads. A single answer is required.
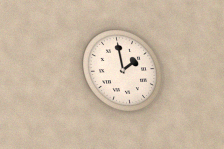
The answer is 2:00
